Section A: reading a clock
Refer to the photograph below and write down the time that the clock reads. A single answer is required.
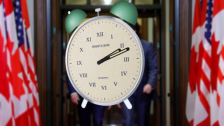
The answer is 2:12
